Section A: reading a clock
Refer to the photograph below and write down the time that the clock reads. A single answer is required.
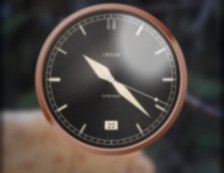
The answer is 10:22:19
